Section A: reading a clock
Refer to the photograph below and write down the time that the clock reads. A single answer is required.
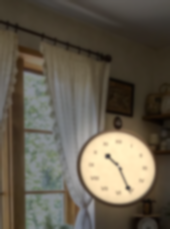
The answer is 10:26
